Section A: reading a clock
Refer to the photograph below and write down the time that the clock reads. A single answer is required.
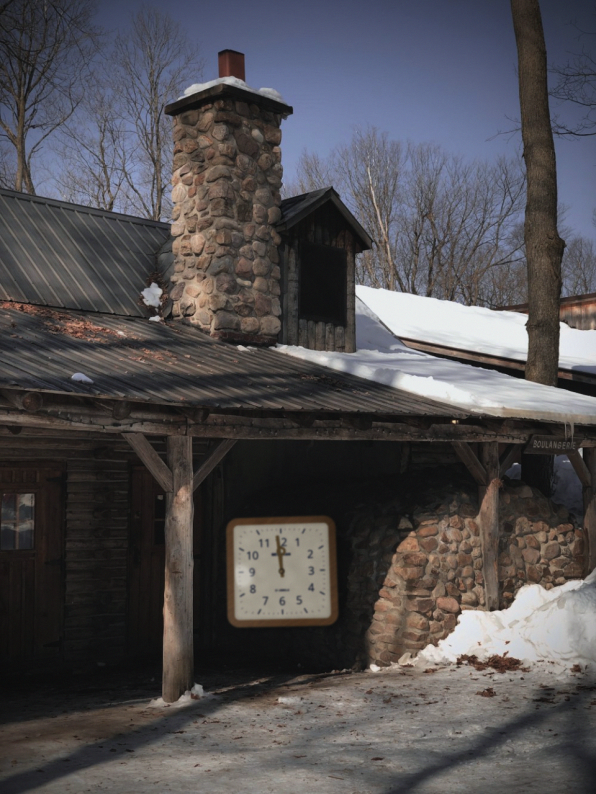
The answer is 11:59
